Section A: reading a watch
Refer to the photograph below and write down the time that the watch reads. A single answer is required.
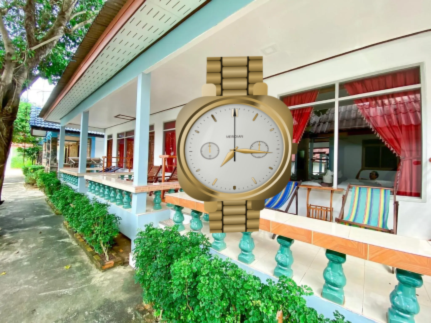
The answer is 7:16
